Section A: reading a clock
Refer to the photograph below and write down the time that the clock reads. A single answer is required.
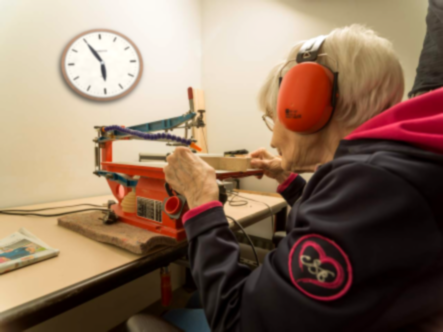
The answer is 5:55
